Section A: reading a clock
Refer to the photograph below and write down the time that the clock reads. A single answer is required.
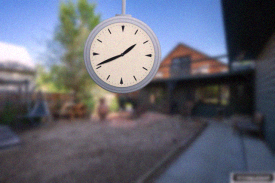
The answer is 1:41
